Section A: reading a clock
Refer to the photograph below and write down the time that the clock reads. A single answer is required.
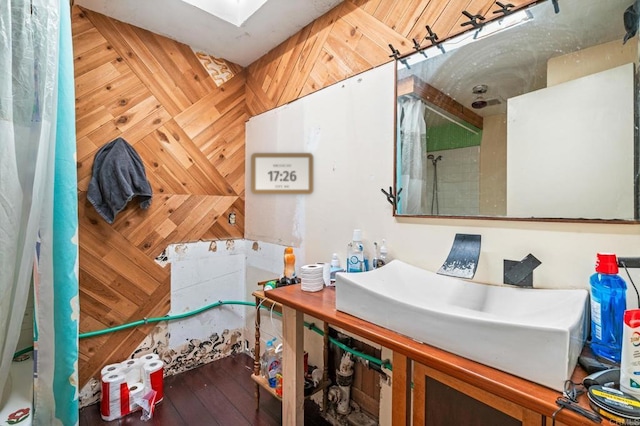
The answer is 17:26
